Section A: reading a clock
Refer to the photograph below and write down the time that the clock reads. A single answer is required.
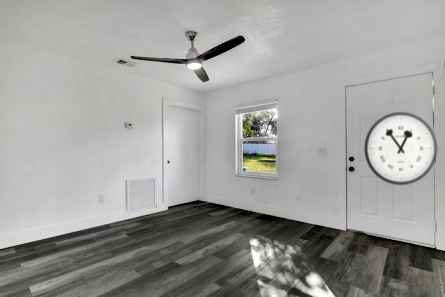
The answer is 12:54
